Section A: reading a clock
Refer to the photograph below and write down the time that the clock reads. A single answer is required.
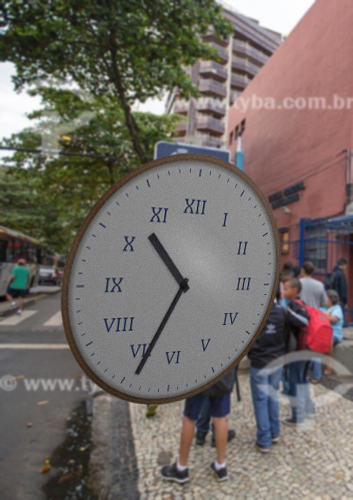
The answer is 10:34
